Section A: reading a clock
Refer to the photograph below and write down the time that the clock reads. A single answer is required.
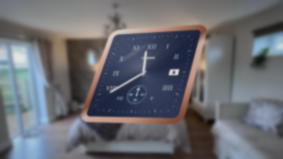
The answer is 11:39
